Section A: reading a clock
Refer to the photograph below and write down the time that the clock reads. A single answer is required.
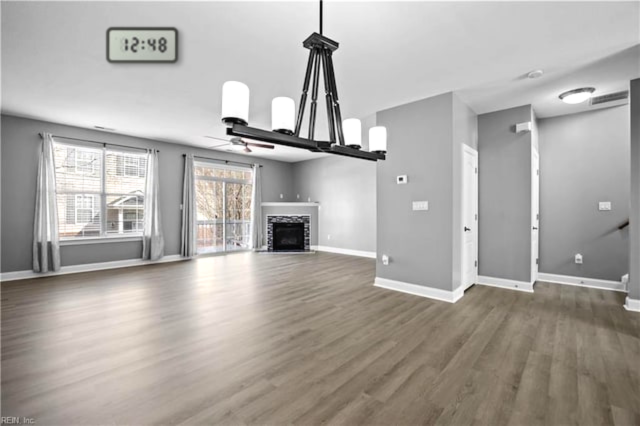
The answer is 12:48
